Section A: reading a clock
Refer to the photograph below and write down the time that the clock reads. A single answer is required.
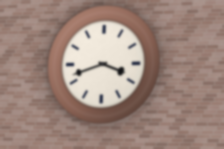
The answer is 3:42
